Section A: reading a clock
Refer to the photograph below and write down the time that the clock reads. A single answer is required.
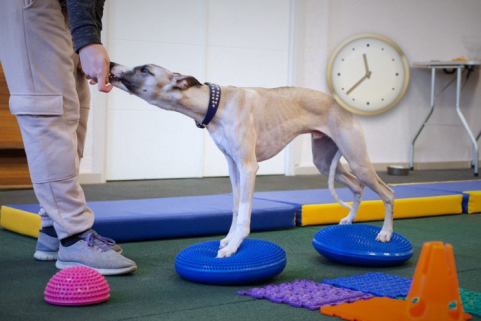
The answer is 11:38
